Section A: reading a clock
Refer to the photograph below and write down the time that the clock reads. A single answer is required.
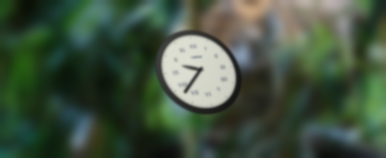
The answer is 9:38
